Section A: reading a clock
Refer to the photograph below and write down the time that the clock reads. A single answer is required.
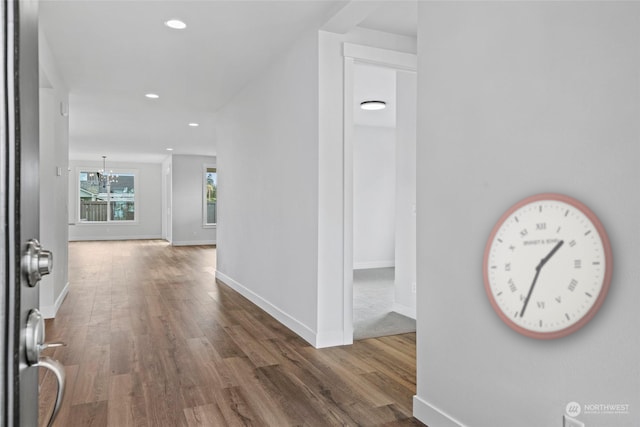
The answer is 1:34
